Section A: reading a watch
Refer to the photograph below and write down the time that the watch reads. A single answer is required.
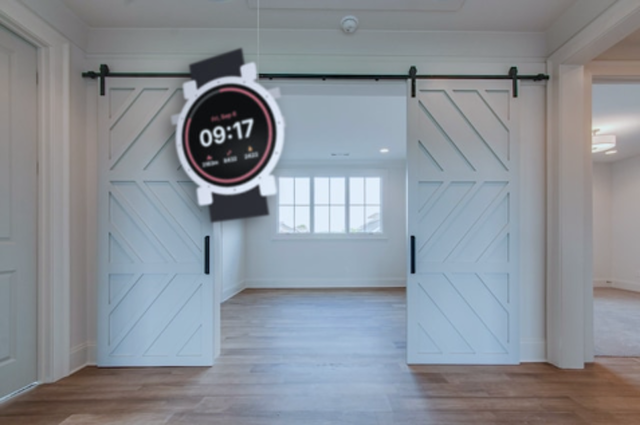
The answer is 9:17
